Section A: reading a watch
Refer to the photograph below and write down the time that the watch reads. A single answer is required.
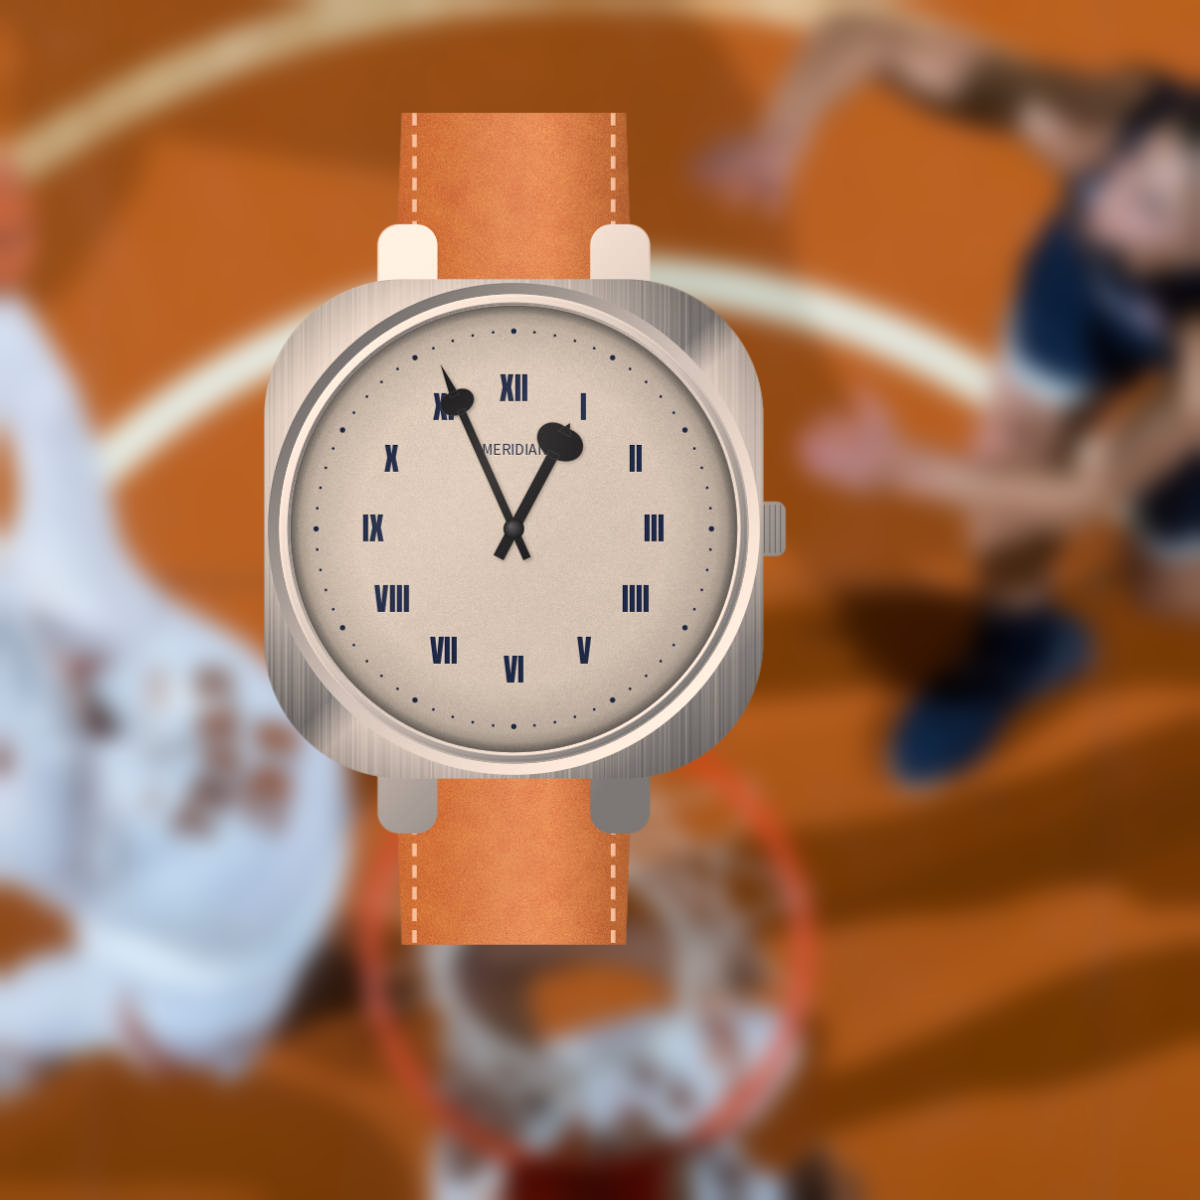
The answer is 12:56
